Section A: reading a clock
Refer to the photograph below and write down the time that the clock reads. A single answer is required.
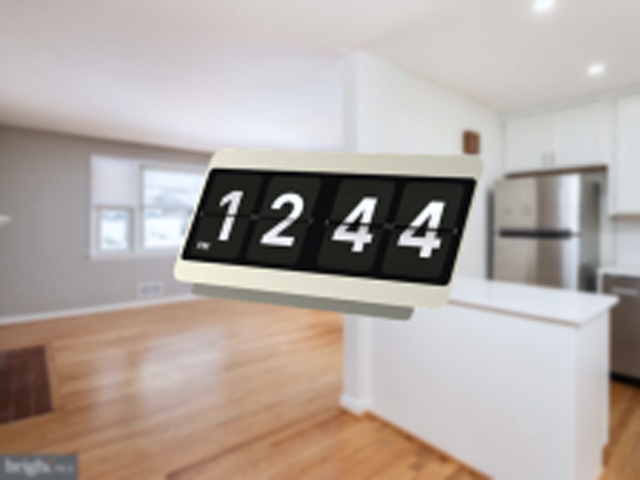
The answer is 12:44
